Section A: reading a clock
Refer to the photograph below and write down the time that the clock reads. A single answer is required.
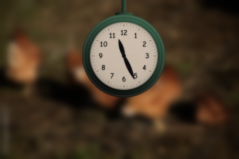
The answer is 11:26
